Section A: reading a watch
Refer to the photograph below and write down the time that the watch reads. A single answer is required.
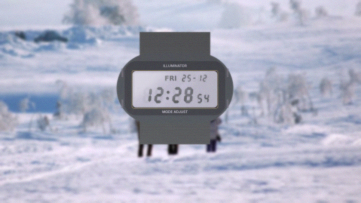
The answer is 12:28:54
